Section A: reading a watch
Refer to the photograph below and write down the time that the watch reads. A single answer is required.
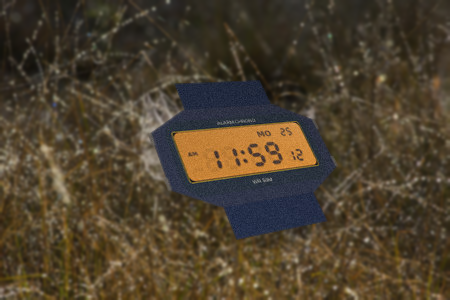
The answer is 11:59:12
